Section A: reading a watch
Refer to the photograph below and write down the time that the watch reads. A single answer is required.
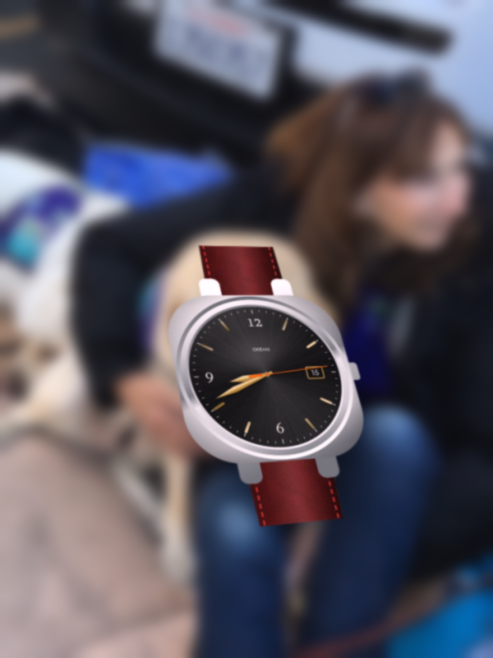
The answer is 8:41:14
